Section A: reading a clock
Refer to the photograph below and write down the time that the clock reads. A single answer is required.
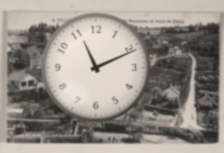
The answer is 11:11
